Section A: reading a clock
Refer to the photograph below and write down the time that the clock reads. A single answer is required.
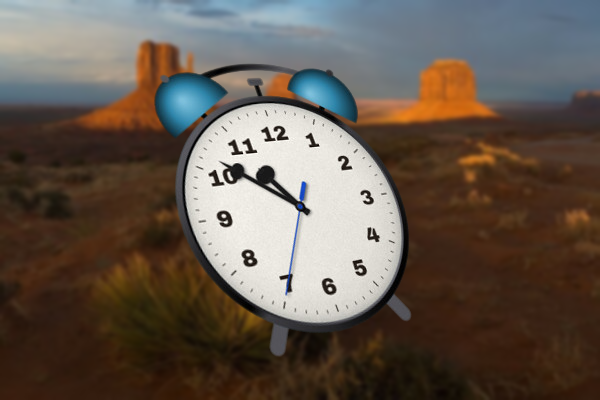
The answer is 10:51:35
